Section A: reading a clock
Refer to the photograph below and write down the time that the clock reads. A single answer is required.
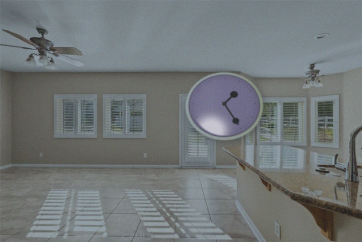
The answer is 1:25
